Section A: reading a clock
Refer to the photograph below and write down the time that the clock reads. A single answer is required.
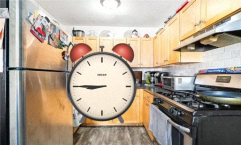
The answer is 8:45
